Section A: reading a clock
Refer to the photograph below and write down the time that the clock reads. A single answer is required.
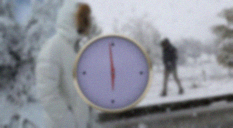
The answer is 5:59
